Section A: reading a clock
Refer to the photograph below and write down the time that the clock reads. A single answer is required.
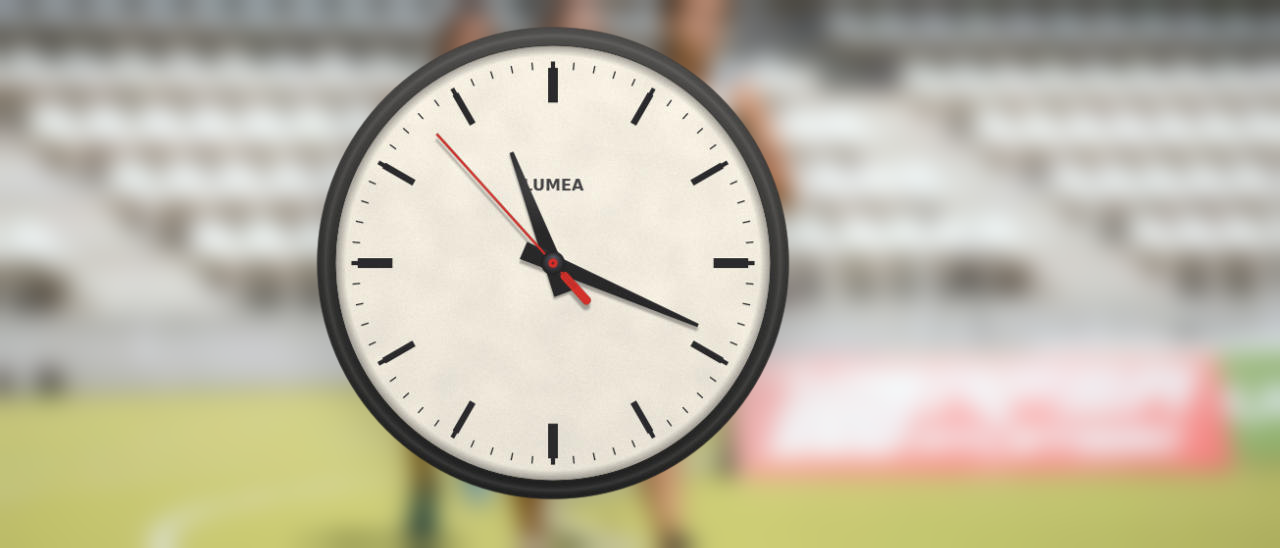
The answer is 11:18:53
